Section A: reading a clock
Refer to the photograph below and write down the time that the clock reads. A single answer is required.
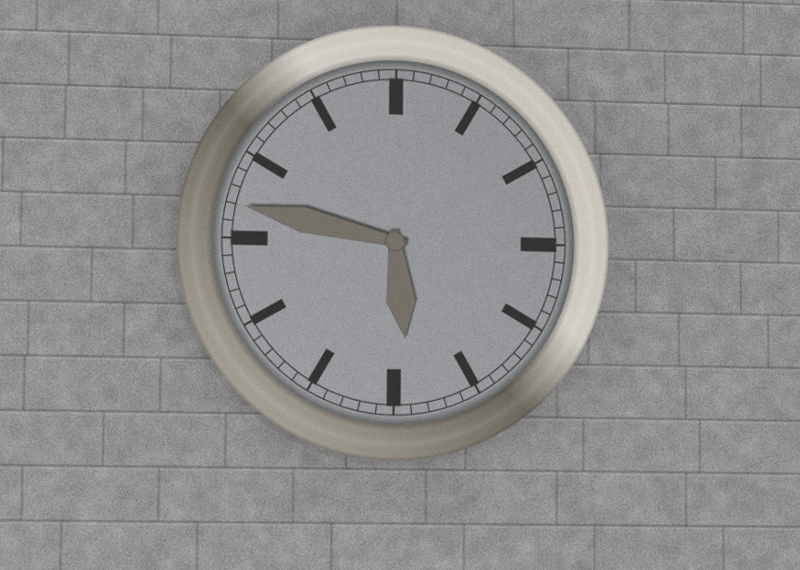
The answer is 5:47
